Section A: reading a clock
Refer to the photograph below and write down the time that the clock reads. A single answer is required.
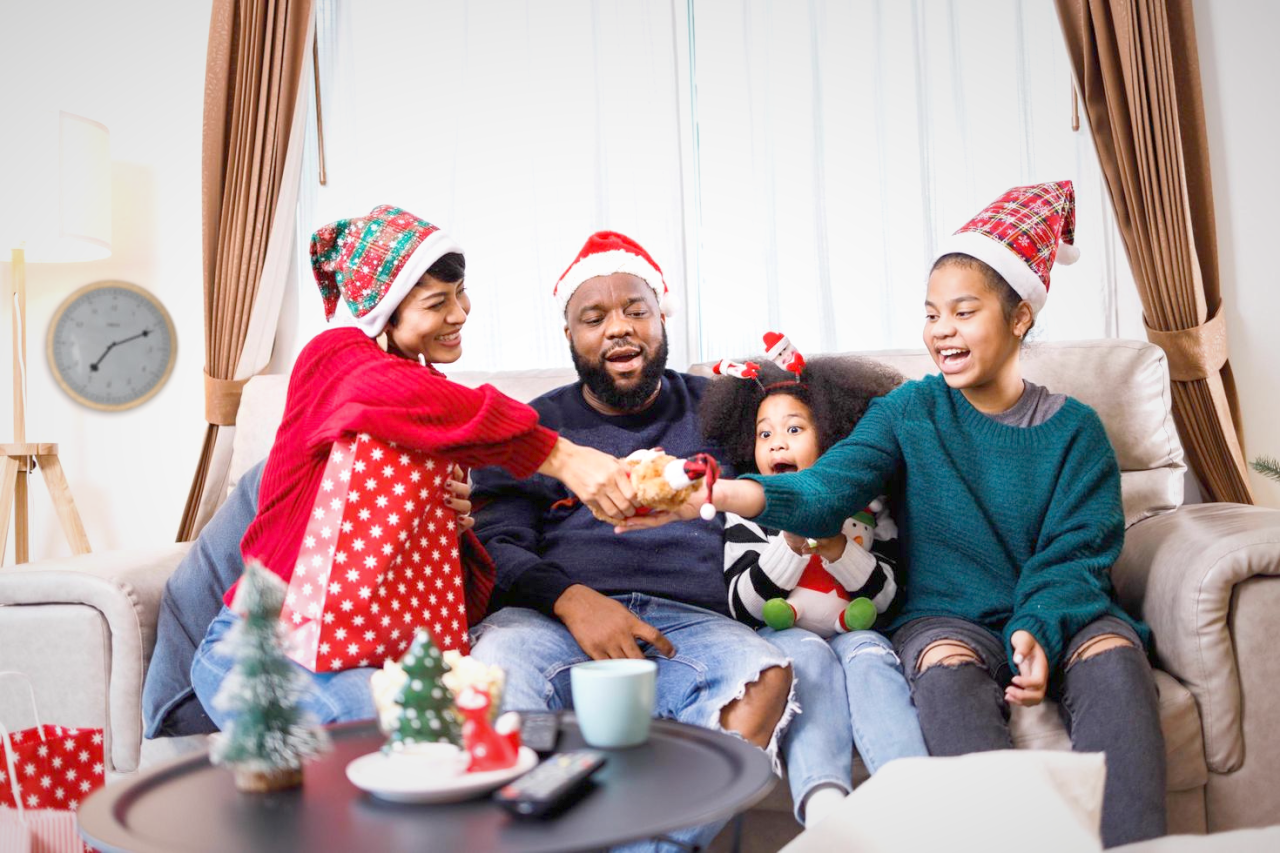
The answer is 7:11
